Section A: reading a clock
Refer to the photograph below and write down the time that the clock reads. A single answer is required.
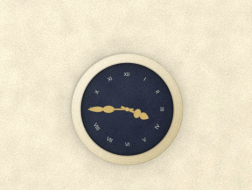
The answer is 3:45
